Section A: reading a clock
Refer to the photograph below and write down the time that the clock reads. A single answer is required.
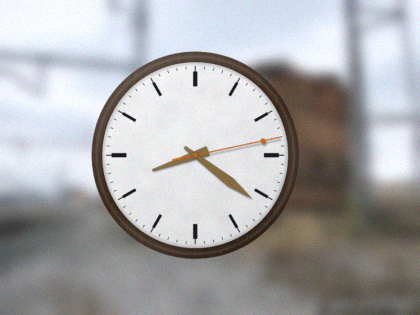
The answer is 8:21:13
